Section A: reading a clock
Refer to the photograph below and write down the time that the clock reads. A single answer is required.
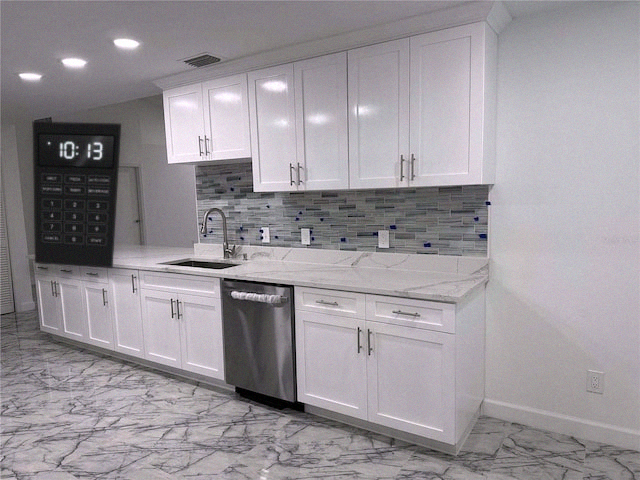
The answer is 10:13
